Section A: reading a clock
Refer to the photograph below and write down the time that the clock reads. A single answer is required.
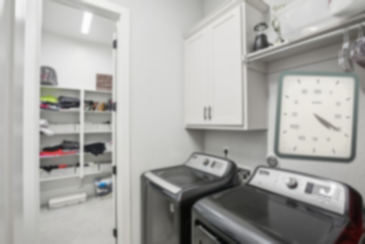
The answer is 4:20
